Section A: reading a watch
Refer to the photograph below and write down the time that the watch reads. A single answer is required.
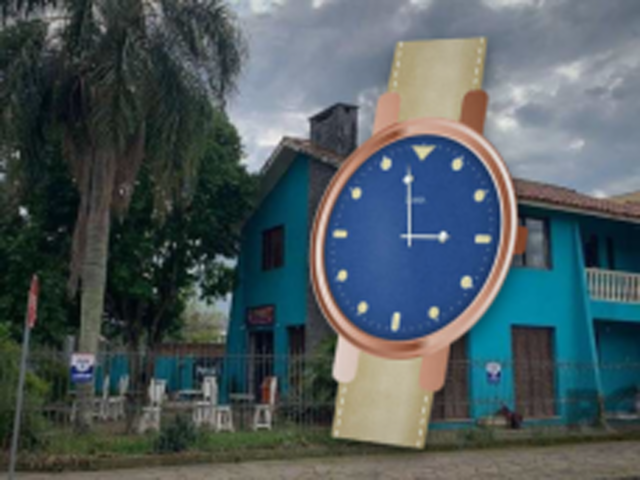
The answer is 2:58
